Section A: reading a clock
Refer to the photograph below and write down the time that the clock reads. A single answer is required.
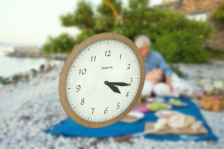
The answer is 4:17
